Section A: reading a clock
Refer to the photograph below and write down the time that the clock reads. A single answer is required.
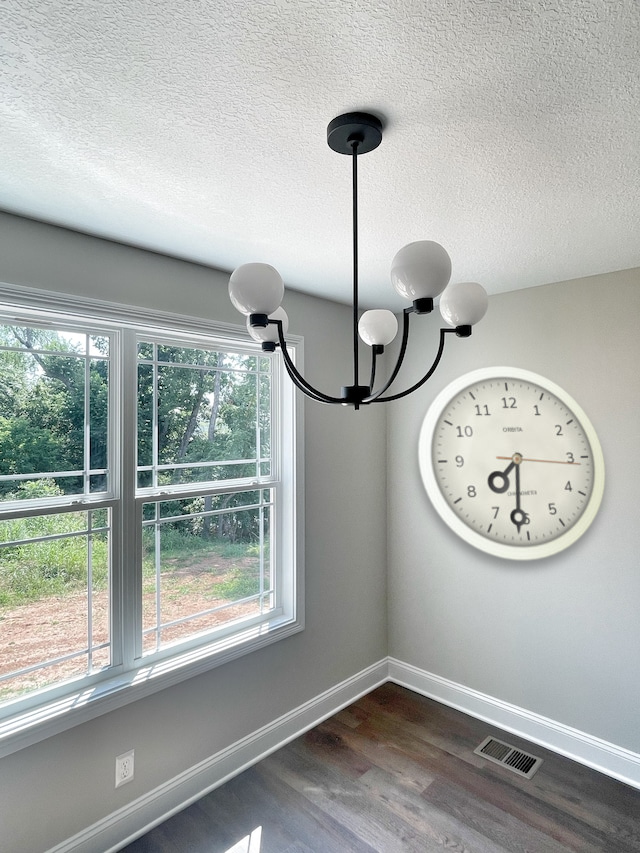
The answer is 7:31:16
